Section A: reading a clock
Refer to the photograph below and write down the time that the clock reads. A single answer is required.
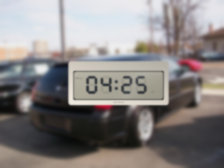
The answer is 4:25
